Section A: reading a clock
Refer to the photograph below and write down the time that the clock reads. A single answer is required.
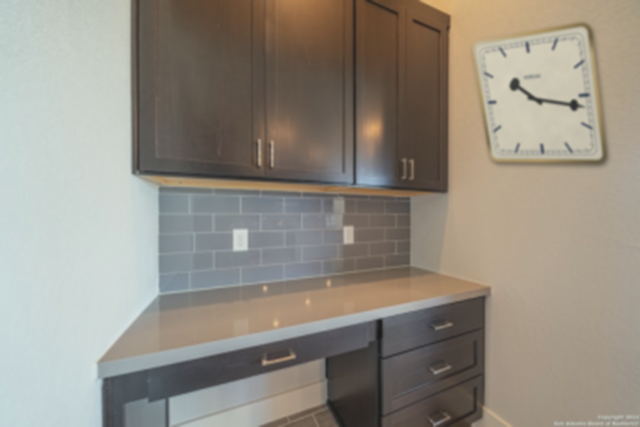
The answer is 10:17
